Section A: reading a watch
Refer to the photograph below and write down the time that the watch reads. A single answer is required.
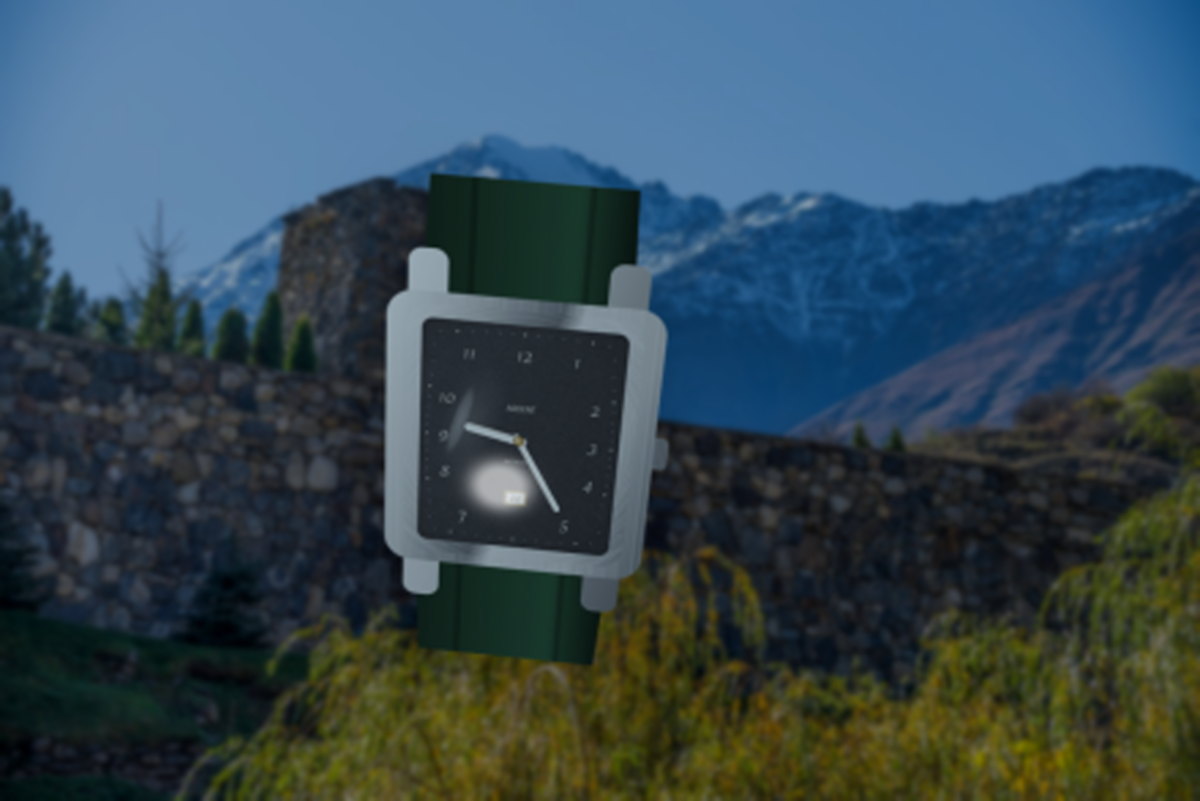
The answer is 9:25
